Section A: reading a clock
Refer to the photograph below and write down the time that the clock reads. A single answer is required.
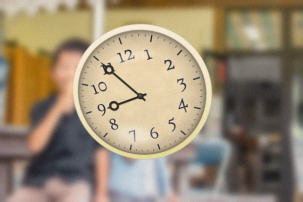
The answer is 8:55
